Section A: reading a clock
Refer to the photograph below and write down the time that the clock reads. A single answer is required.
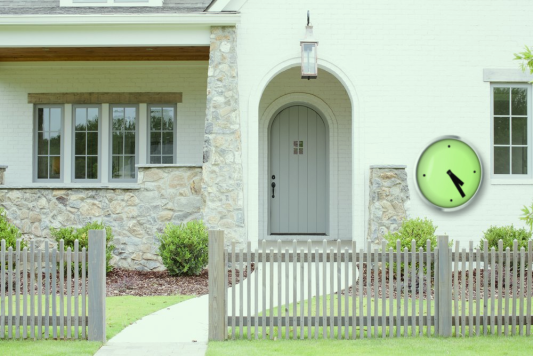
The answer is 4:25
